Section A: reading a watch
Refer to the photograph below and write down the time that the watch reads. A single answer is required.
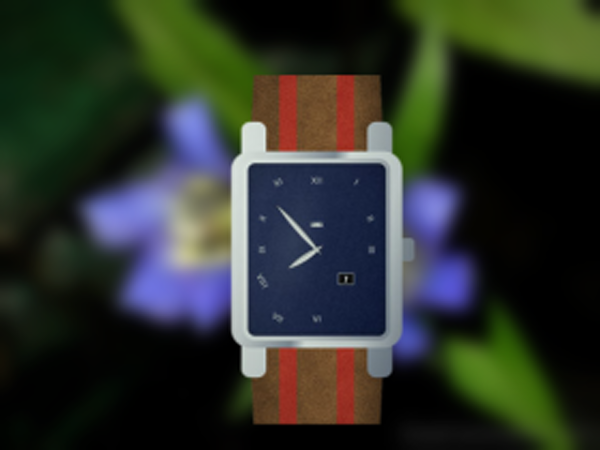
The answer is 7:53
